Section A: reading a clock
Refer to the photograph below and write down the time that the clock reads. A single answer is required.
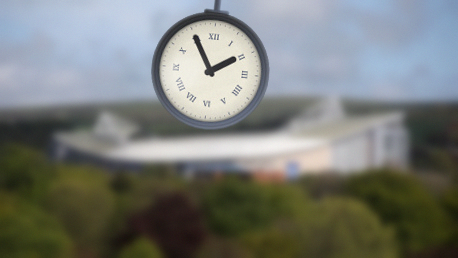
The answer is 1:55
